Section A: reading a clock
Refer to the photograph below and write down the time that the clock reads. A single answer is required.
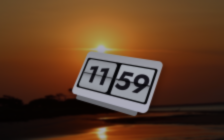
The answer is 11:59
